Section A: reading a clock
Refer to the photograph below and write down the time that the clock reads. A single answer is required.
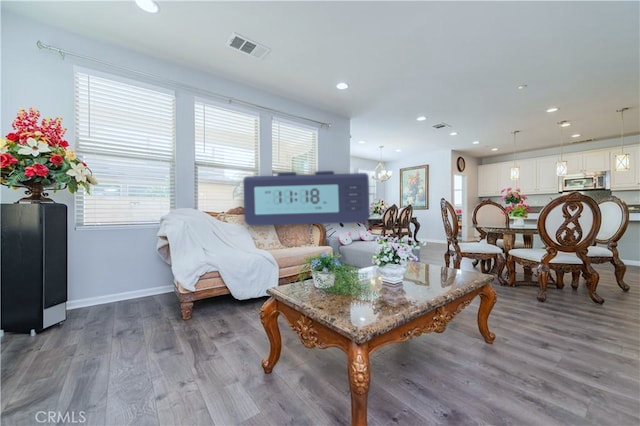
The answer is 11:18
